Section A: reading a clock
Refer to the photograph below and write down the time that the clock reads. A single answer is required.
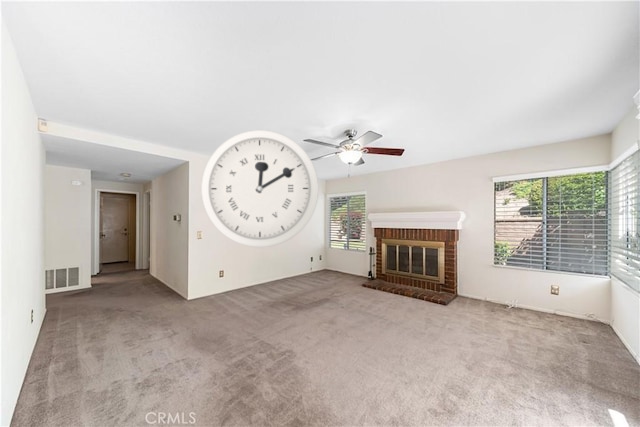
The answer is 12:10
